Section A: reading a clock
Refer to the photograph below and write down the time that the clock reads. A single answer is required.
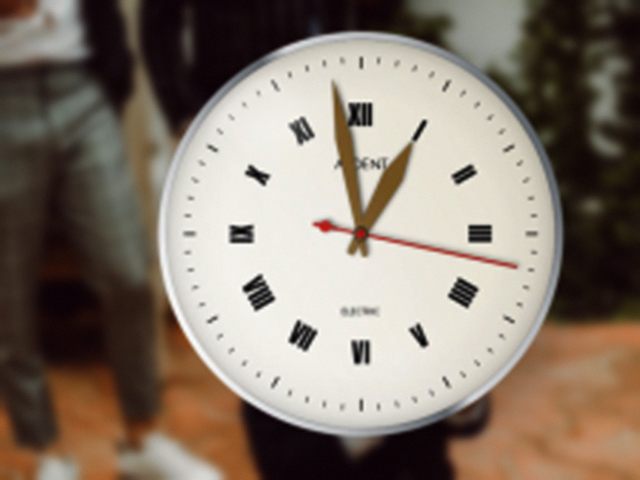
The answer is 12:58:17
